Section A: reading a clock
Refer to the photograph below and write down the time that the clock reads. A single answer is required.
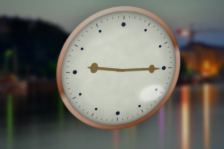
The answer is 9:15
